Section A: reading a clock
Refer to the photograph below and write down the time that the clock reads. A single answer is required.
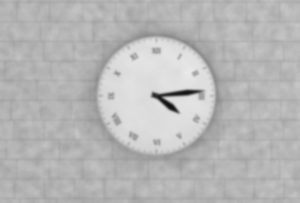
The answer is 4:14
